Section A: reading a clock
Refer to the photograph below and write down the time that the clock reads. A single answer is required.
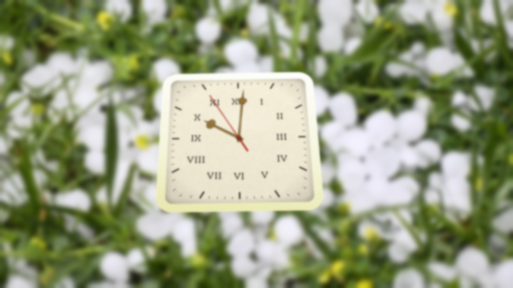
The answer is 10:00:55
